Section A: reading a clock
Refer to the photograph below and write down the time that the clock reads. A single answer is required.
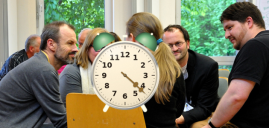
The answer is 4:22
